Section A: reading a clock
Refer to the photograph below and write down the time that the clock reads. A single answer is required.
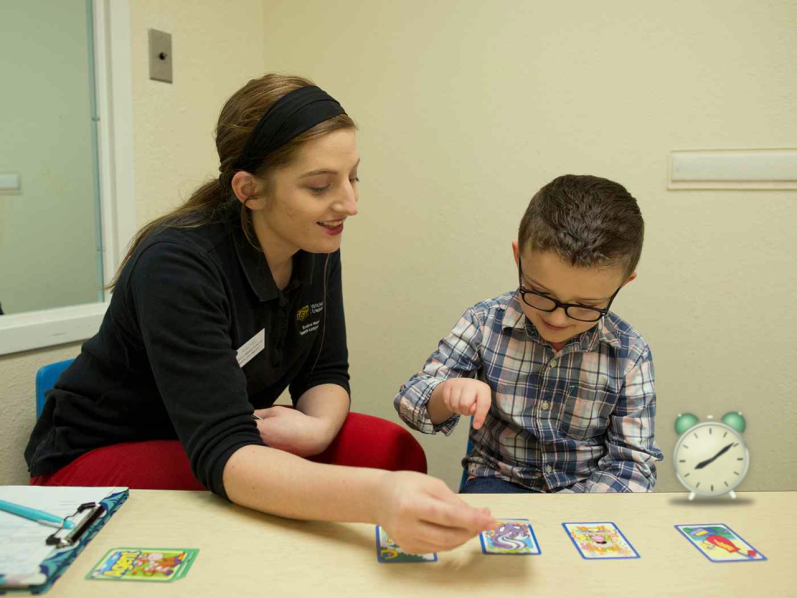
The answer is 8:09
